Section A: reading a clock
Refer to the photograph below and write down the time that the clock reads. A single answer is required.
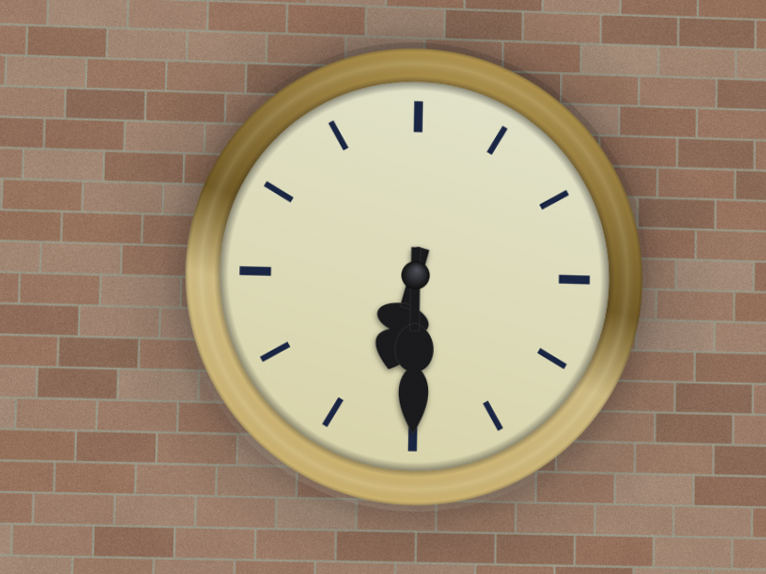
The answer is 6:30
